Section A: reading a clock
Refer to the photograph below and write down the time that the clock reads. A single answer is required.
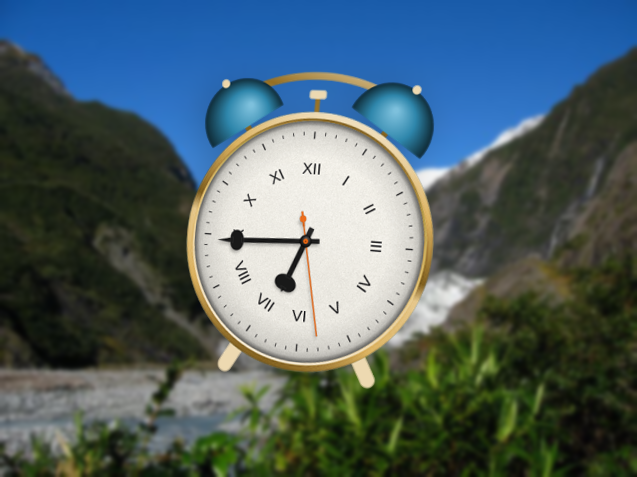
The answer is 6:44:28
